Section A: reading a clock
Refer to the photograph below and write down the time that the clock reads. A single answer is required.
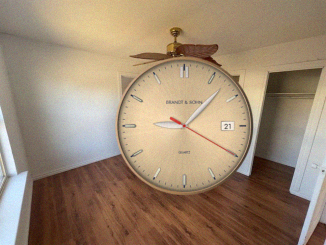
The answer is 9:07:20
